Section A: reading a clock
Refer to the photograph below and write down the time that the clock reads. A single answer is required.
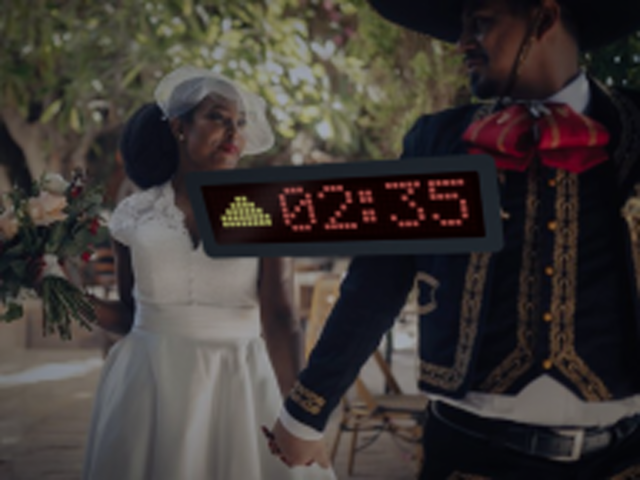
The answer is 2:35
